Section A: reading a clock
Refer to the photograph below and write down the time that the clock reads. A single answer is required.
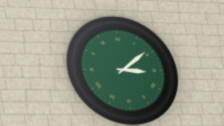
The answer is 3:09
